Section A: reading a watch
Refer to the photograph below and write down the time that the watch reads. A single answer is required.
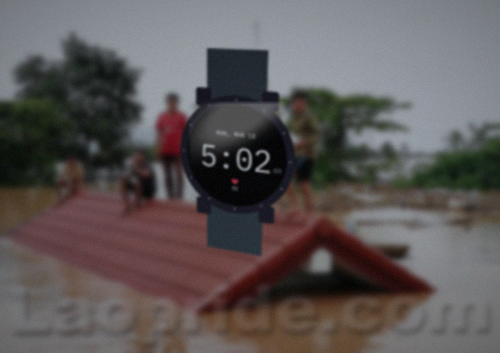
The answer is 5:02
